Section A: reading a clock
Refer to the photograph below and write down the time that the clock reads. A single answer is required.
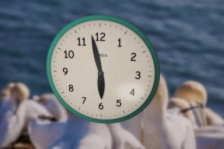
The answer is 5:58
